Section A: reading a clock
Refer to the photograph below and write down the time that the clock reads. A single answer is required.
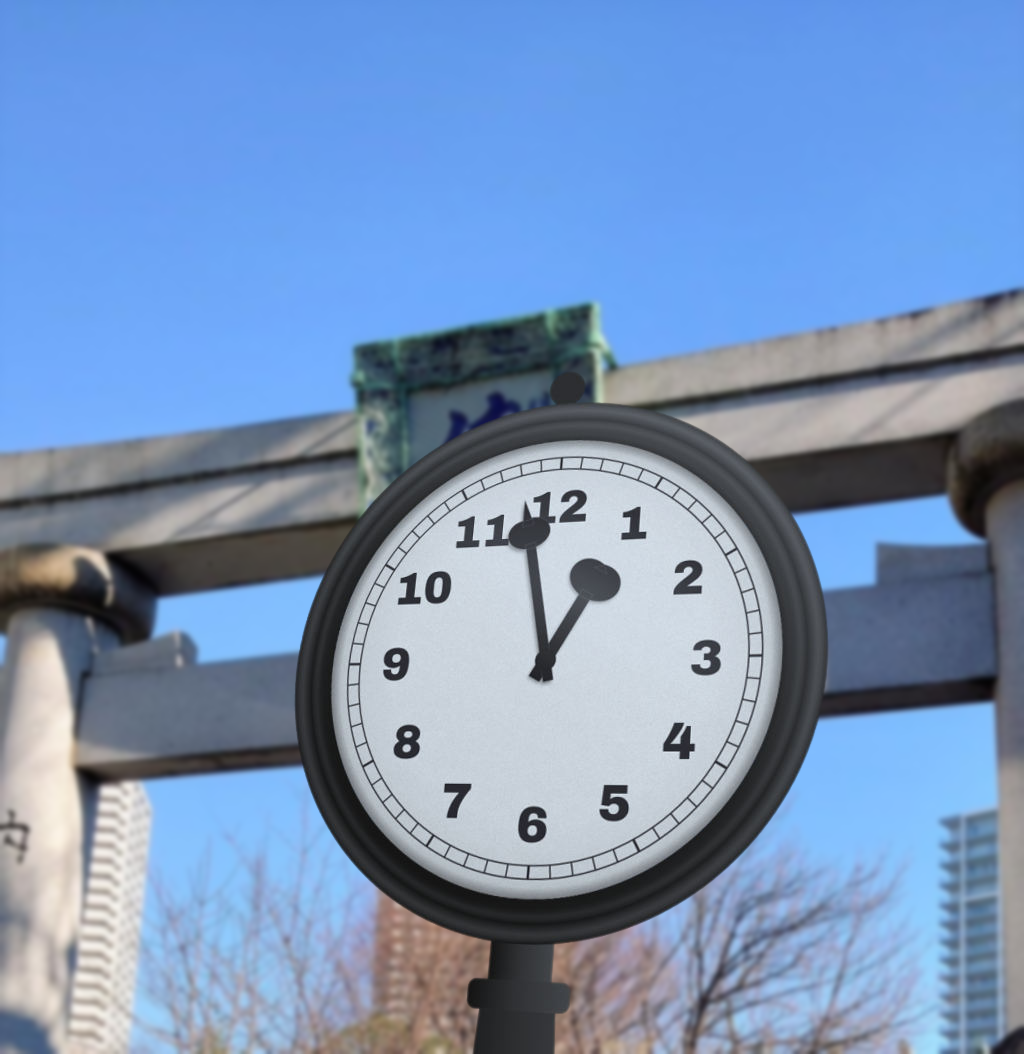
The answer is 12:58
